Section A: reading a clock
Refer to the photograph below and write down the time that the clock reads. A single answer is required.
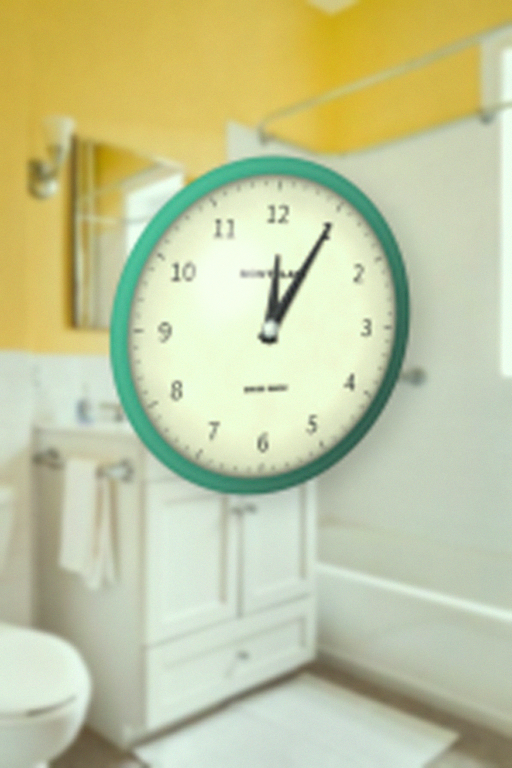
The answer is 12:05
